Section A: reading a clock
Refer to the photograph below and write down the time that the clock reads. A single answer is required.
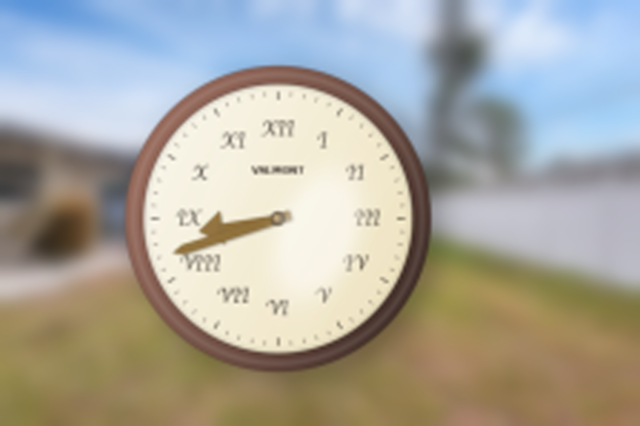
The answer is 8:42
